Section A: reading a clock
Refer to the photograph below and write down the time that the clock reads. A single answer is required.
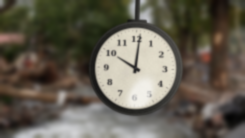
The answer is 10:01
